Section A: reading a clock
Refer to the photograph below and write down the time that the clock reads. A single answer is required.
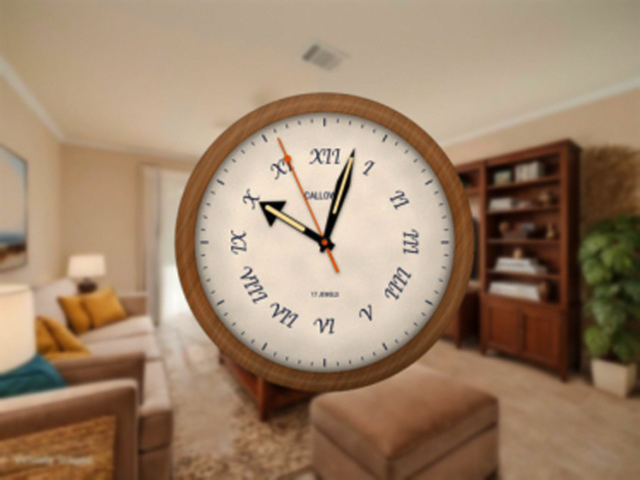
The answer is 10:02:56
